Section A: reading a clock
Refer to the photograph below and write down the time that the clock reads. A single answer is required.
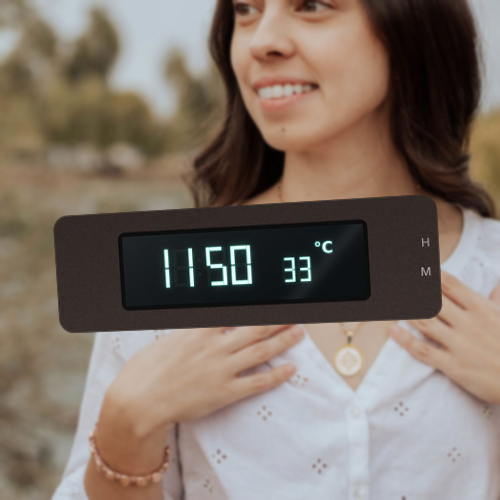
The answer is 11:50
